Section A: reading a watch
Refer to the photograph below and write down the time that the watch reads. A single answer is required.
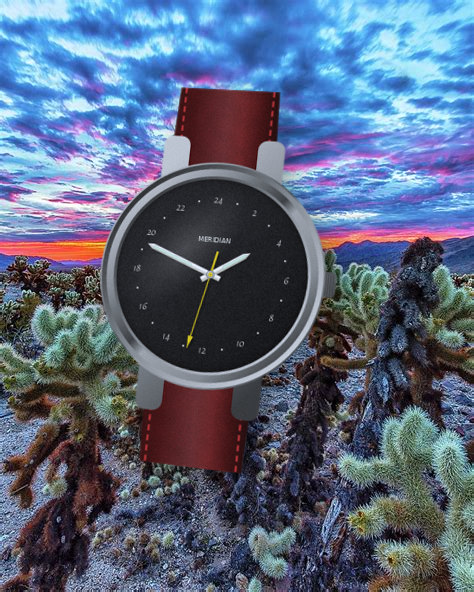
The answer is 3:48:32
